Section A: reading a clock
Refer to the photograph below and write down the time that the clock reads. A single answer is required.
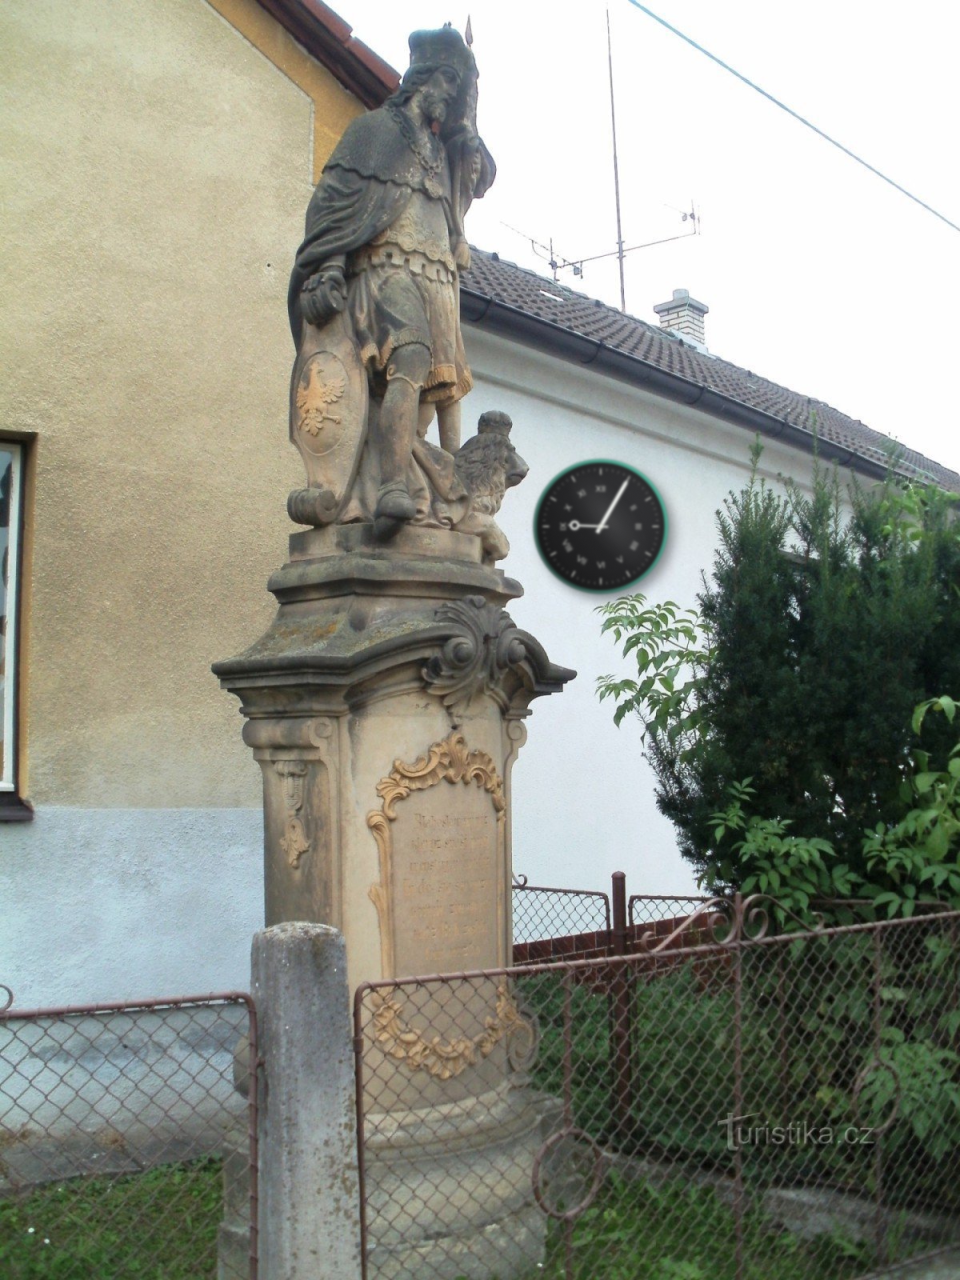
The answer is 9:05
